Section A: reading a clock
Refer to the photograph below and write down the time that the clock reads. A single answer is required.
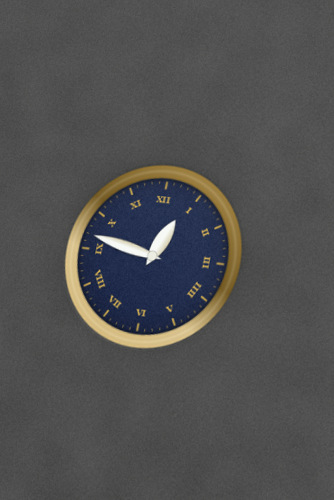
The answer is 12:47
